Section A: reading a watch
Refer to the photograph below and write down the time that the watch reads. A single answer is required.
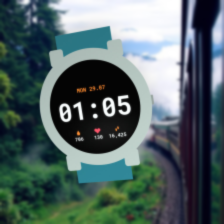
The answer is 1:05
